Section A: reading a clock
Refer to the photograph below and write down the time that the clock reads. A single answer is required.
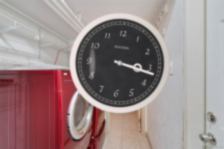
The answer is 3:17
